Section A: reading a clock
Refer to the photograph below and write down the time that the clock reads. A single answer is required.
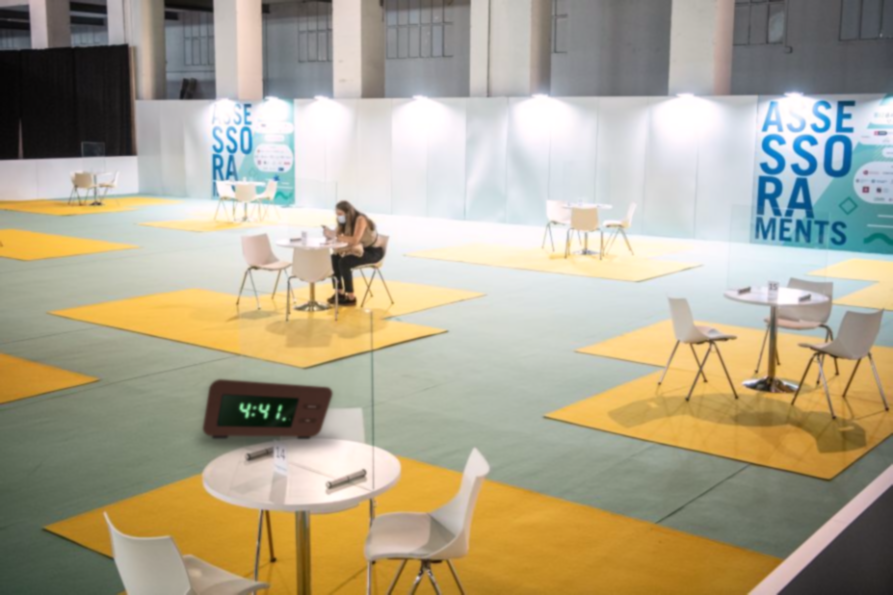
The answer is 4:41
